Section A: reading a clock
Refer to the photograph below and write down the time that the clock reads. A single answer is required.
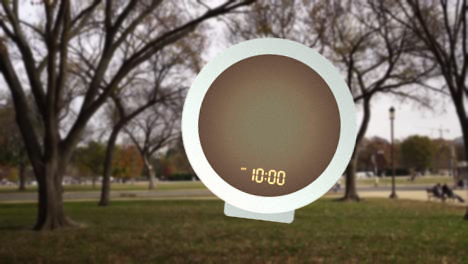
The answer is 10:00
